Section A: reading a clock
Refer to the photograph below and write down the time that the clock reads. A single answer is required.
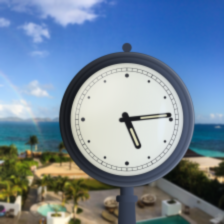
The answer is 5:14
